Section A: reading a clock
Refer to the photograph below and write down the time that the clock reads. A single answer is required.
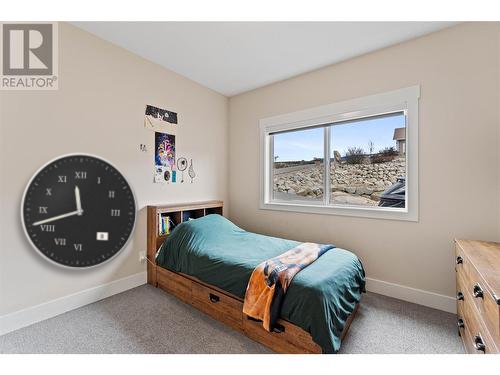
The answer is 11:42
